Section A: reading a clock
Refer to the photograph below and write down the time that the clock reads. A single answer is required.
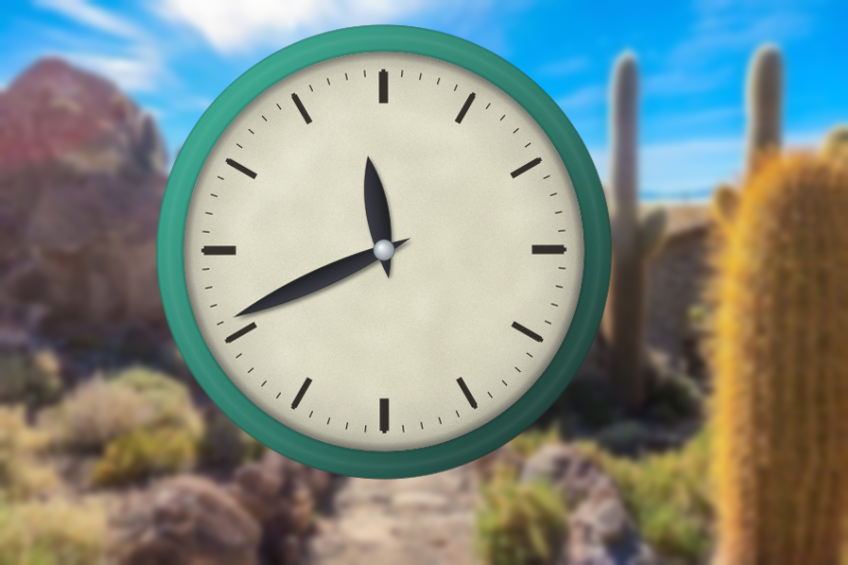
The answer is 11:41
